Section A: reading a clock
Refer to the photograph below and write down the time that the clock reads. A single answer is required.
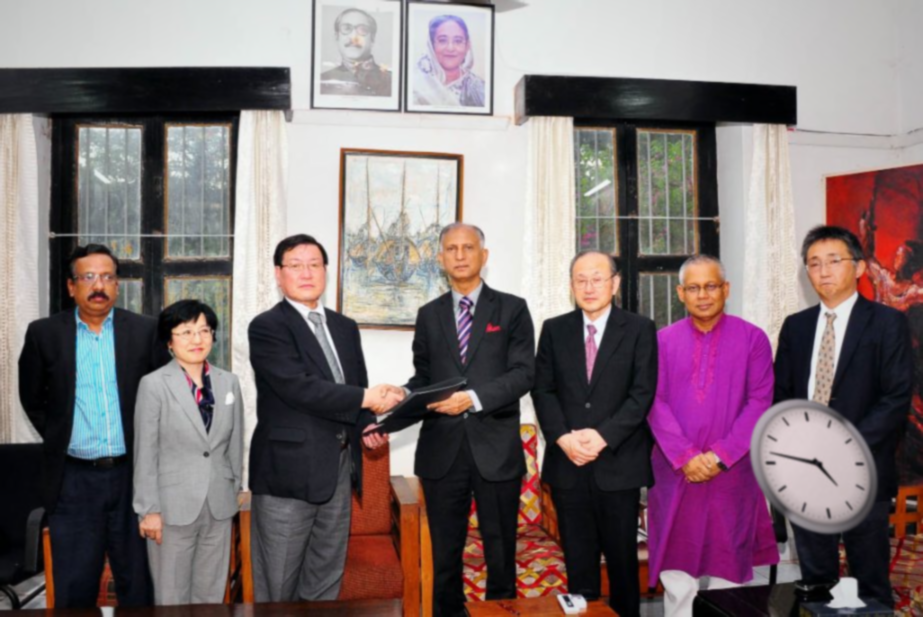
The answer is 4:47
